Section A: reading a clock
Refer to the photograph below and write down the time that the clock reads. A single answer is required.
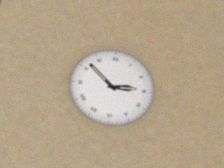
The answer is 2:52
